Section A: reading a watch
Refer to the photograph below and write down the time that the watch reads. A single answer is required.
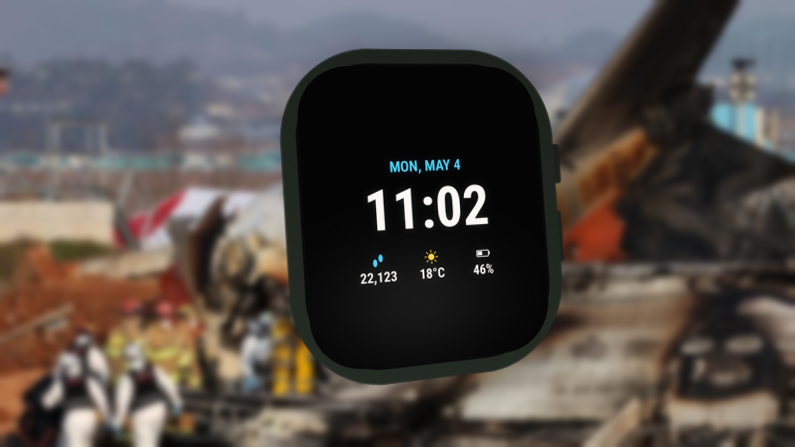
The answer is 11:02
